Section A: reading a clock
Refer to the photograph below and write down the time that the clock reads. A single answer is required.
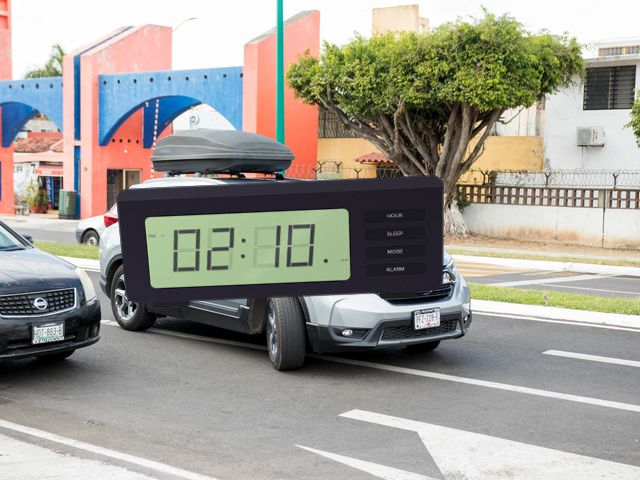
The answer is 2:10
